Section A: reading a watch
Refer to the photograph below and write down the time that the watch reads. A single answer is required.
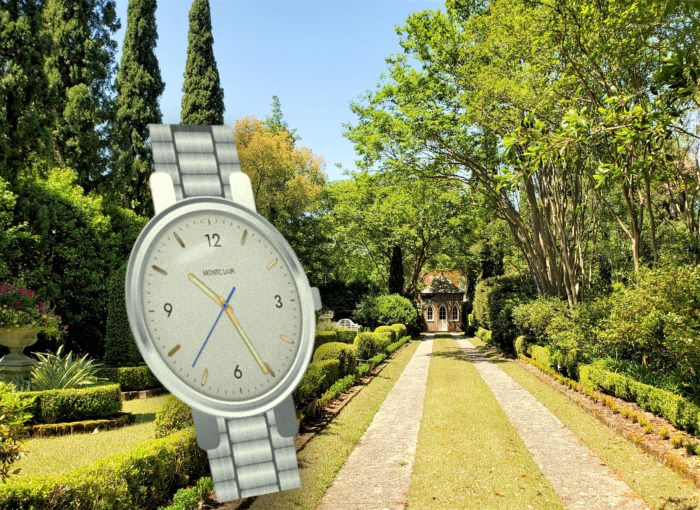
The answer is 10:25:37
